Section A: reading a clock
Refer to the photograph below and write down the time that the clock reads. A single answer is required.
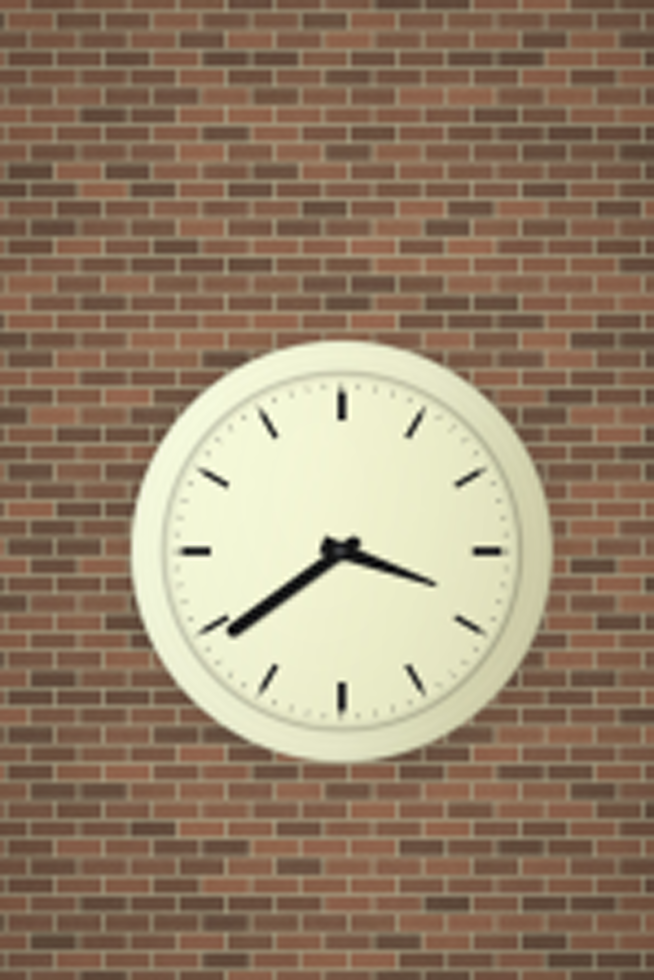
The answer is 3:39
